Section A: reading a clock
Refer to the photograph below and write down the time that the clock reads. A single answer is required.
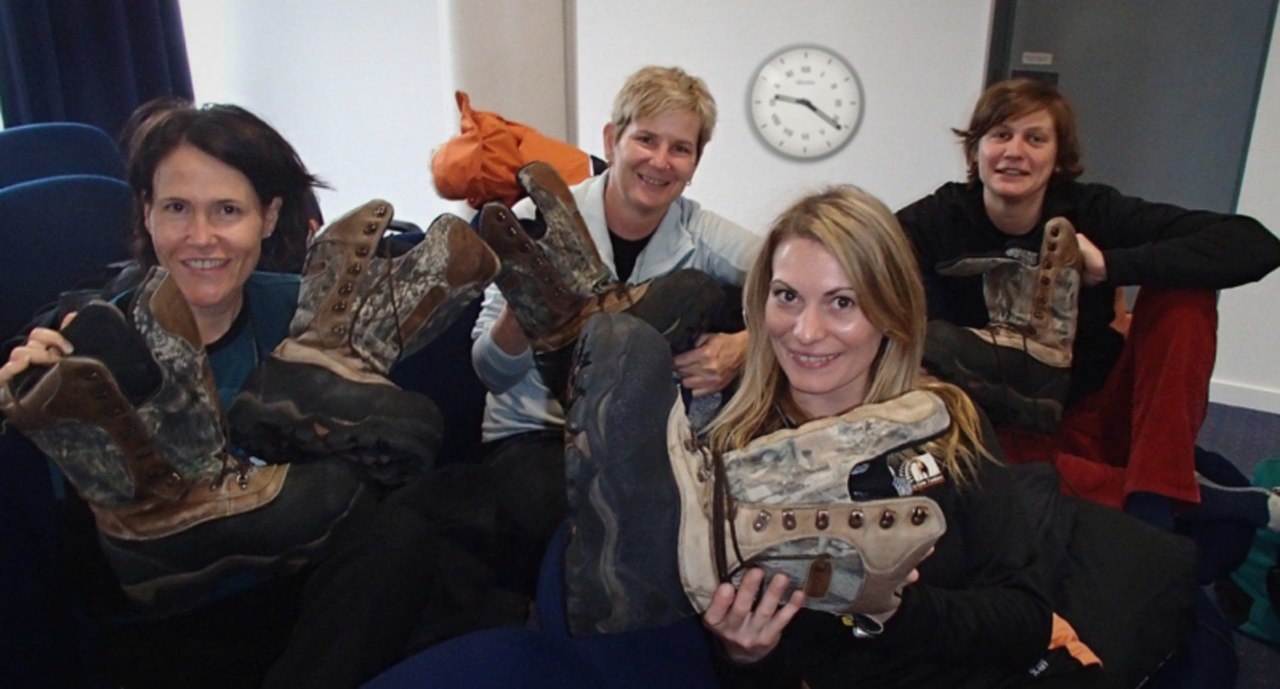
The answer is 9:21
